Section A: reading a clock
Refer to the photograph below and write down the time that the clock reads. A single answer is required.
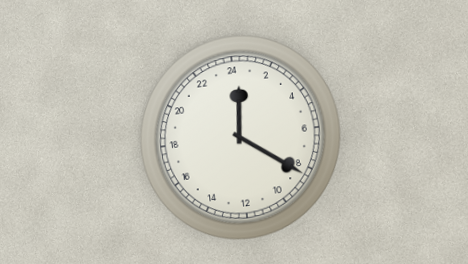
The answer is 0:21
